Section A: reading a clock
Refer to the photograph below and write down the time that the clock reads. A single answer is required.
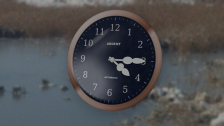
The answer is 4:15
